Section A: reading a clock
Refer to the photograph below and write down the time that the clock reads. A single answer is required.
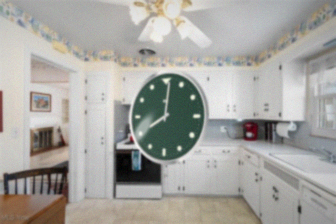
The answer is 8:01
